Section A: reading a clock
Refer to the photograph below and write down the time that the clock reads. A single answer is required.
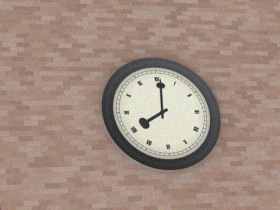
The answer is 8:01
